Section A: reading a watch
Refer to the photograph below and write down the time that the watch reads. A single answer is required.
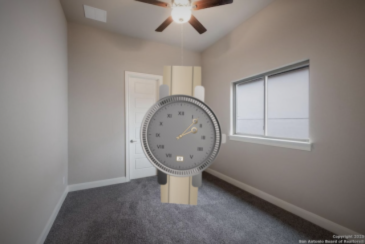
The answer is 2:07
